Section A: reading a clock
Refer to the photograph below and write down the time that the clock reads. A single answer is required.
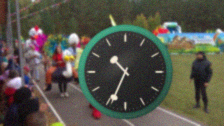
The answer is 10:34
